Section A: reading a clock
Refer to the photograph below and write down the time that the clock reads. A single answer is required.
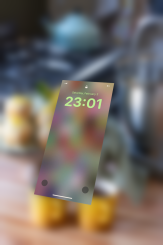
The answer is 23:01
